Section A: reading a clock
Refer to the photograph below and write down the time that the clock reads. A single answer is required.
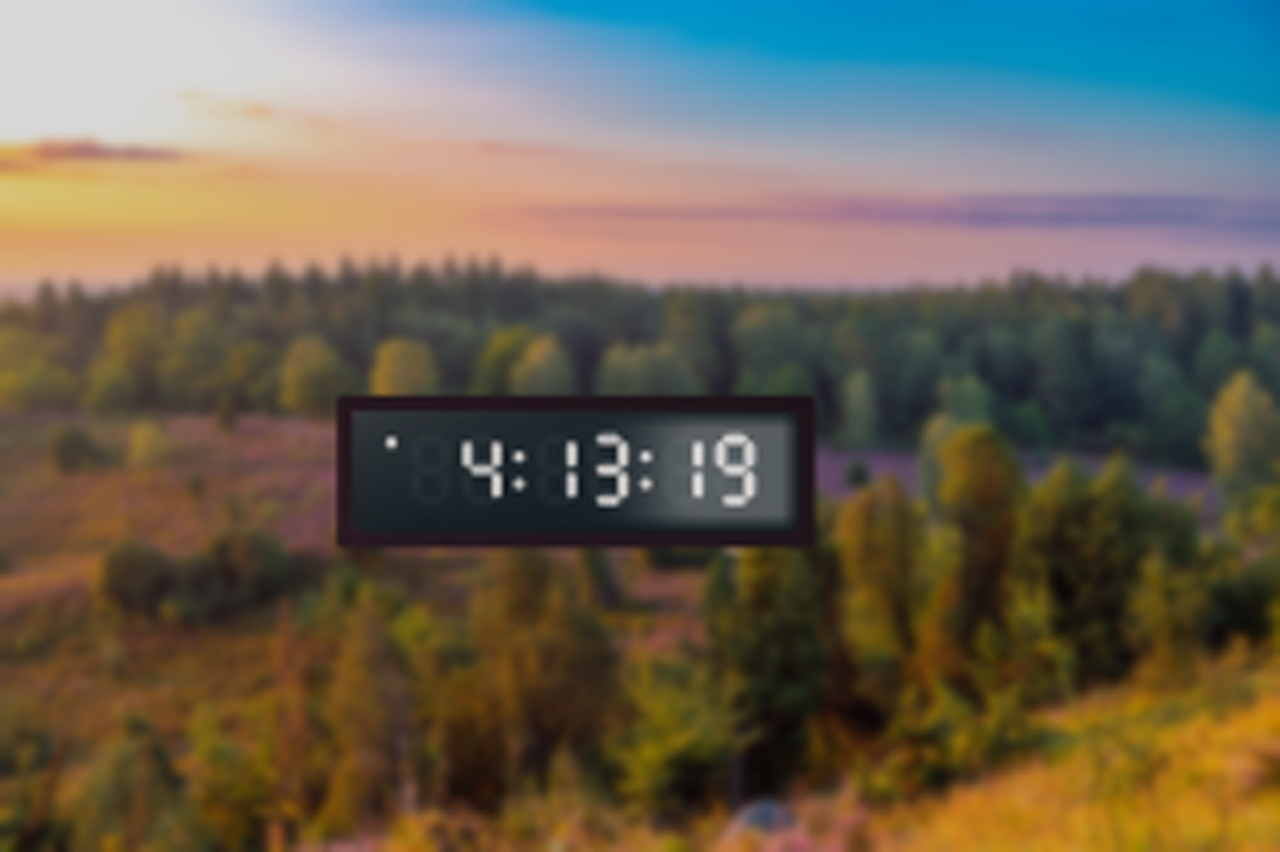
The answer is 4:13:19
